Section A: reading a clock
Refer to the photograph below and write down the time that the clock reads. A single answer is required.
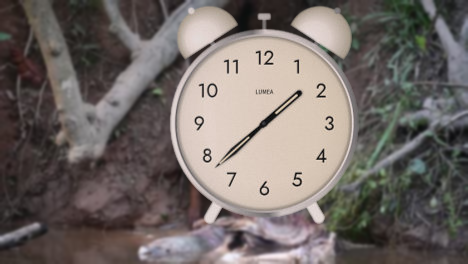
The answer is 1:38
